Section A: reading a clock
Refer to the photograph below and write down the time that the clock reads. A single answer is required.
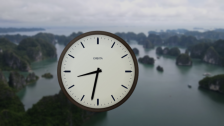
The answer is 8:32
